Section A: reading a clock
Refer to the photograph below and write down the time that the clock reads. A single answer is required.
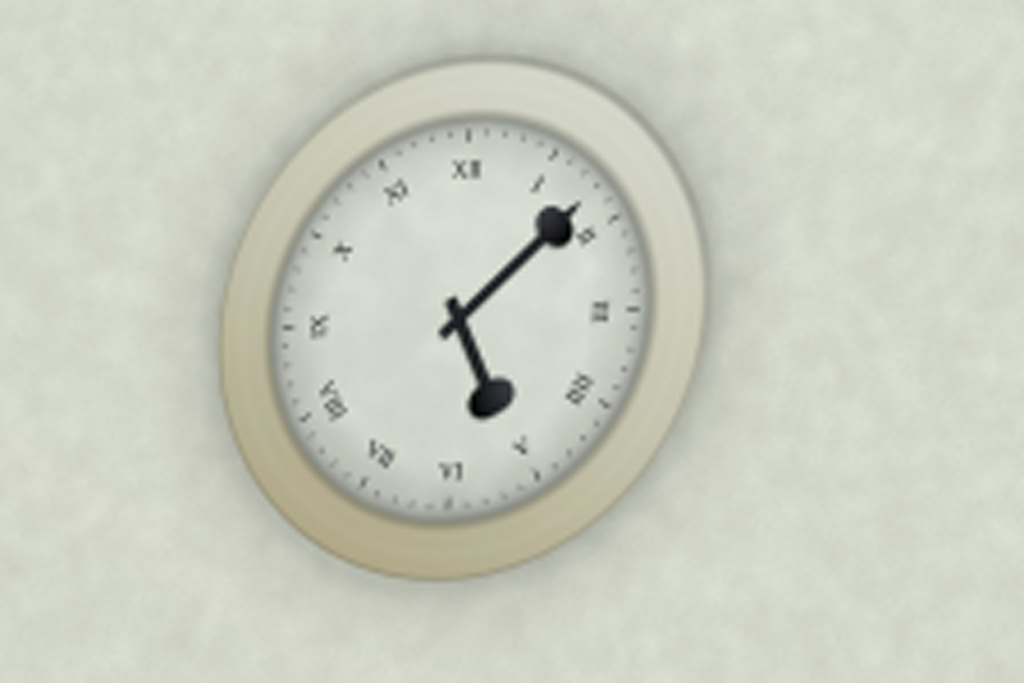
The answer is 5:08
